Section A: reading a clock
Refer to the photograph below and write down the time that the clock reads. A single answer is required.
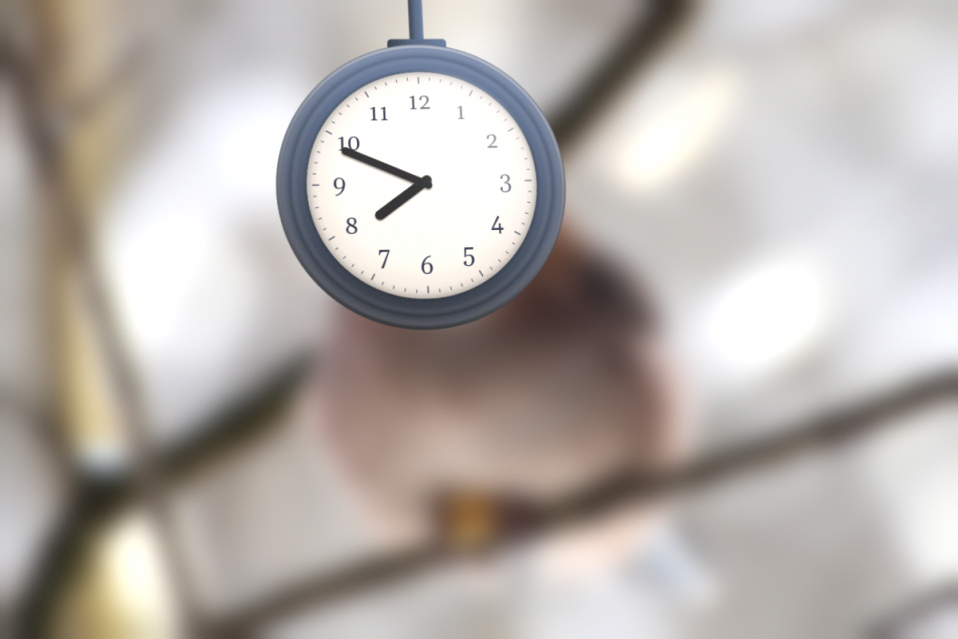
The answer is 7:49
